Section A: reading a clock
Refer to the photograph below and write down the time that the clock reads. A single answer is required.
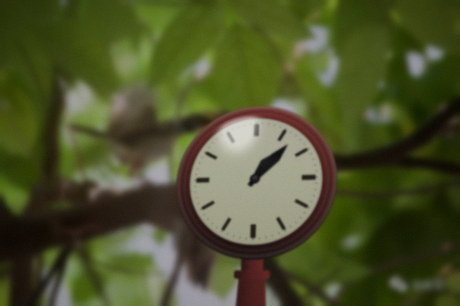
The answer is 1:07
